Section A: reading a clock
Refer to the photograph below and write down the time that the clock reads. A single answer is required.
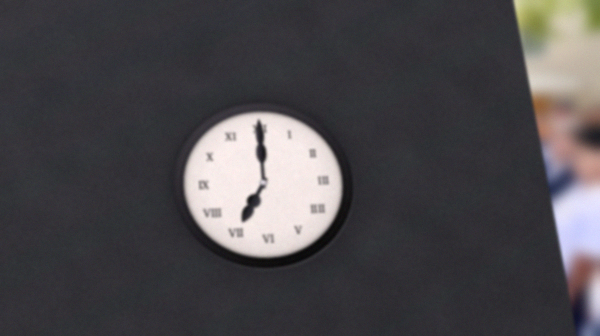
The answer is 7:00
